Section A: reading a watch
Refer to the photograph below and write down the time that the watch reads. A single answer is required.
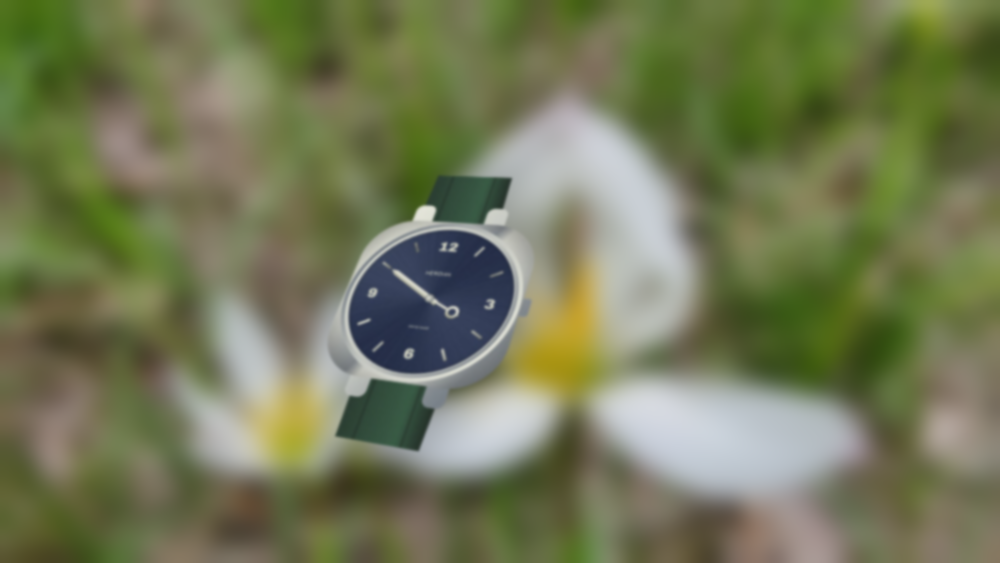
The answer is 3:50
